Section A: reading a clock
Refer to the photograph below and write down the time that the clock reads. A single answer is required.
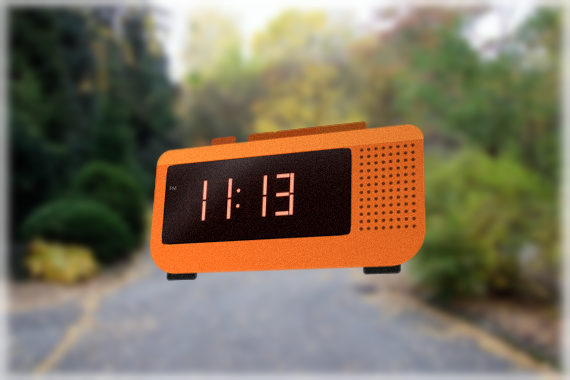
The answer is 11:13
